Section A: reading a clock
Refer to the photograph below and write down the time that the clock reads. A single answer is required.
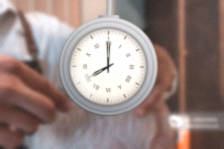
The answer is 8:00
